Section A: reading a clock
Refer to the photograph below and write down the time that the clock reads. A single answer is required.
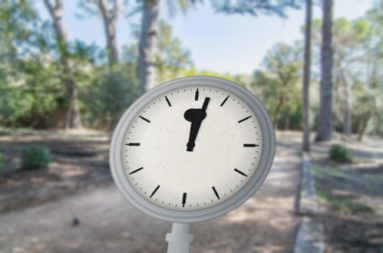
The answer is 12:02
